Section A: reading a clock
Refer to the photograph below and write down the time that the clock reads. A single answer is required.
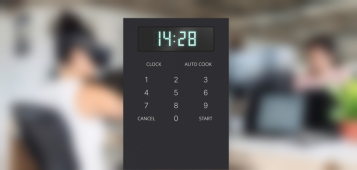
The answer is 14:28
